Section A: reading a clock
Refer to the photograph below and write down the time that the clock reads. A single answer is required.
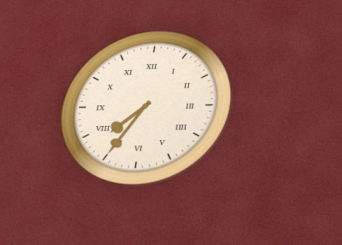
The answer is 7:35
